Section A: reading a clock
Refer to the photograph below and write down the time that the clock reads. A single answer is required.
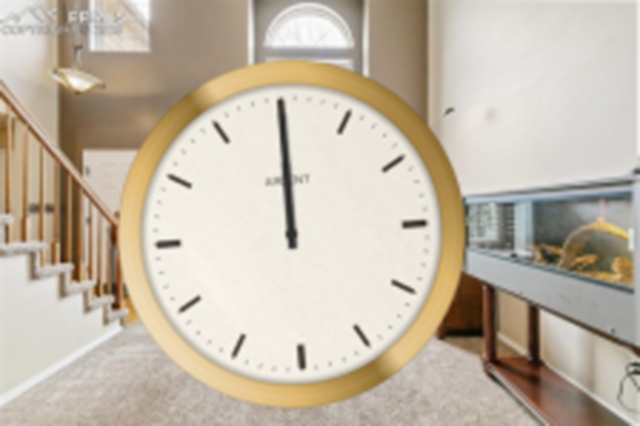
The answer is 12:00
